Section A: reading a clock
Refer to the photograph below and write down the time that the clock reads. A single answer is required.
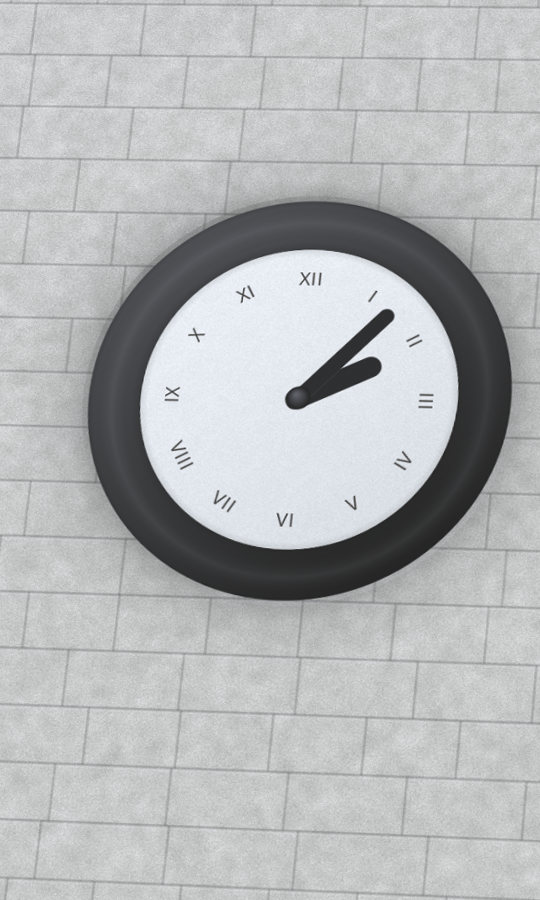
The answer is 2:07
